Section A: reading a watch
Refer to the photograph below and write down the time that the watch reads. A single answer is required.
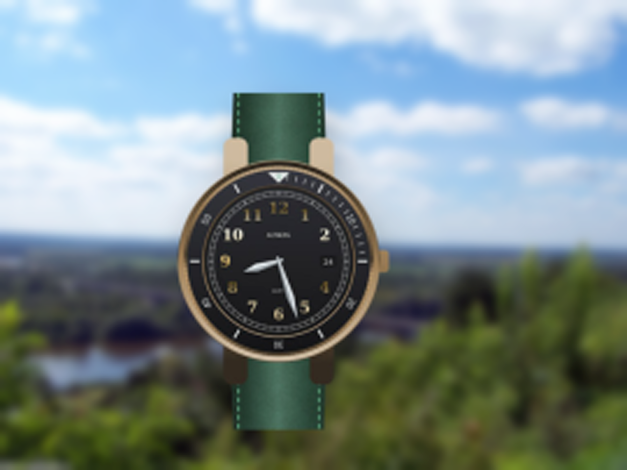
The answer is 8:27
